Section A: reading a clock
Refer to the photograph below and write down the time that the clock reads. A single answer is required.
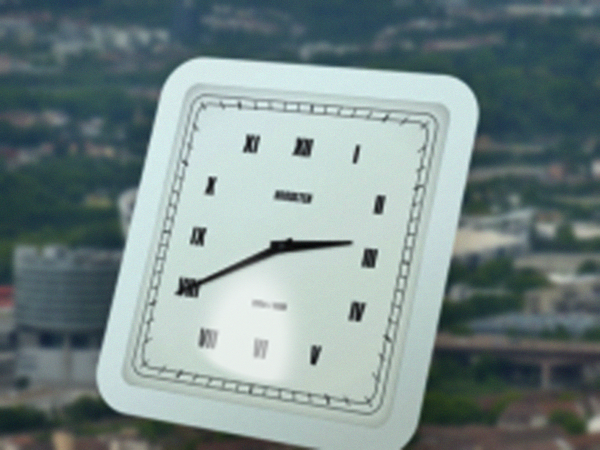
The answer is 2:40
